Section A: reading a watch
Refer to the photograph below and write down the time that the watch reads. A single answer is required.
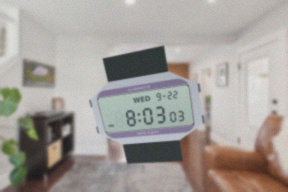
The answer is 8:03:03
